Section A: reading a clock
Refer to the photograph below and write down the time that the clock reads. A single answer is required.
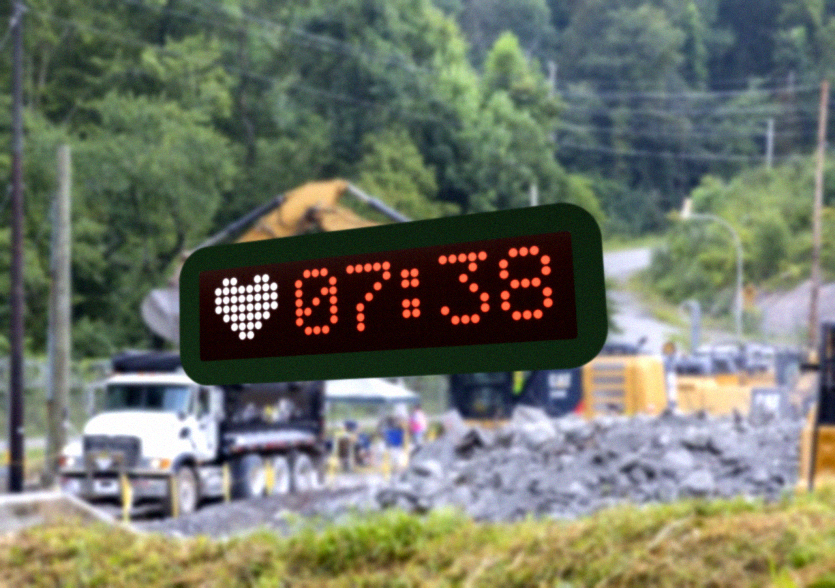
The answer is 7:38
